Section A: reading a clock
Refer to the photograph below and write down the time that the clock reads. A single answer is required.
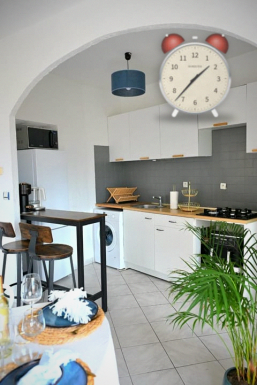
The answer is 1:37
